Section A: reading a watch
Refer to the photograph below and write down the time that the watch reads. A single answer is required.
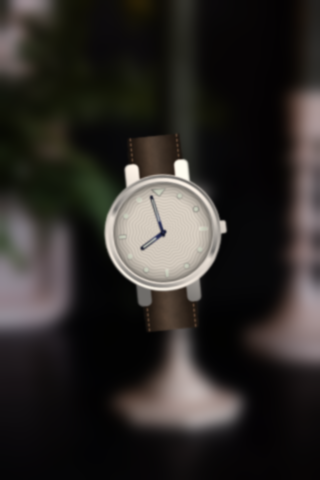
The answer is 7:58
